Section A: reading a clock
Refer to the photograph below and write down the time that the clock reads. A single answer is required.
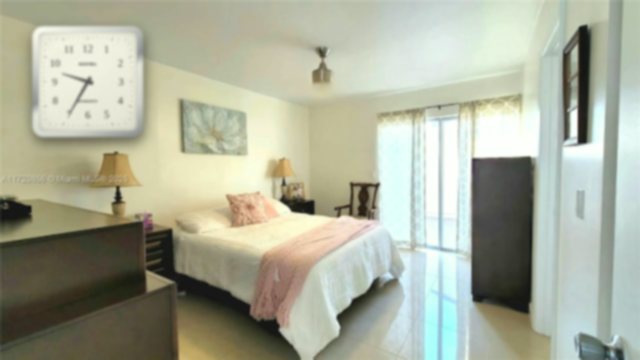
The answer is 9:35
